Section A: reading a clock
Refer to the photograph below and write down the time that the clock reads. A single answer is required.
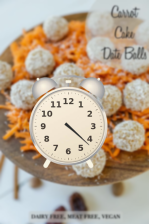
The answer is 4:22
